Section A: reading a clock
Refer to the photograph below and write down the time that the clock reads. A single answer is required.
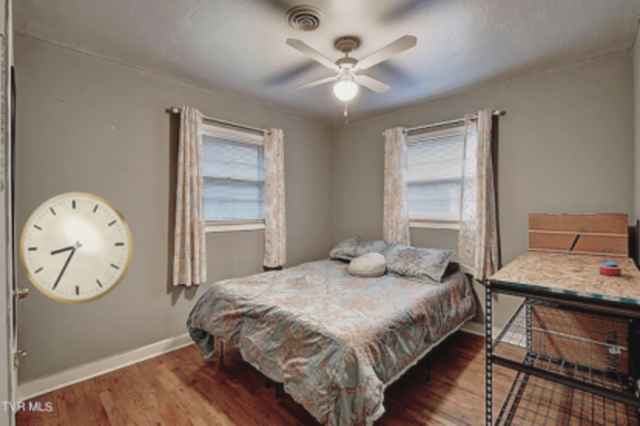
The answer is 8:35
